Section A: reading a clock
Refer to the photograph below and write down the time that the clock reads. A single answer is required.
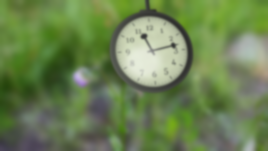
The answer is 11:13
